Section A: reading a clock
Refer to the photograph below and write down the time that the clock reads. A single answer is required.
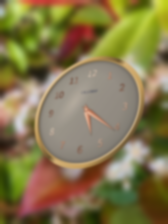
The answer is 5:21
